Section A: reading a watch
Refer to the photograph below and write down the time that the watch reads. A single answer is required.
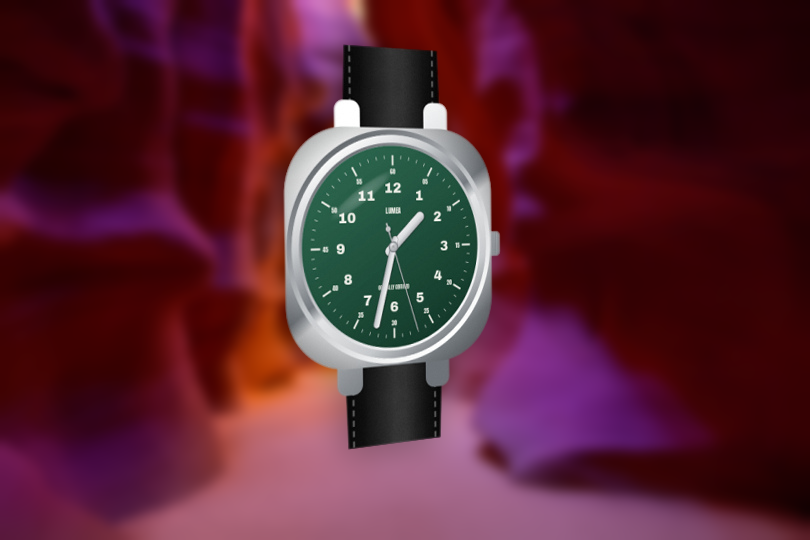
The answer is 1:32:27
